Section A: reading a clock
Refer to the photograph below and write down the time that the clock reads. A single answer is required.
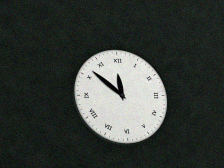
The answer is 11:52
